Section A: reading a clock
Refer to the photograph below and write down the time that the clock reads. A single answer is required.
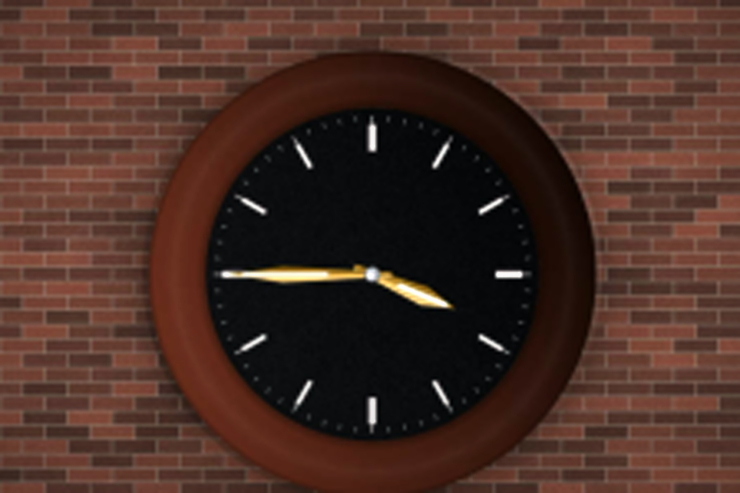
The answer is 3:45
